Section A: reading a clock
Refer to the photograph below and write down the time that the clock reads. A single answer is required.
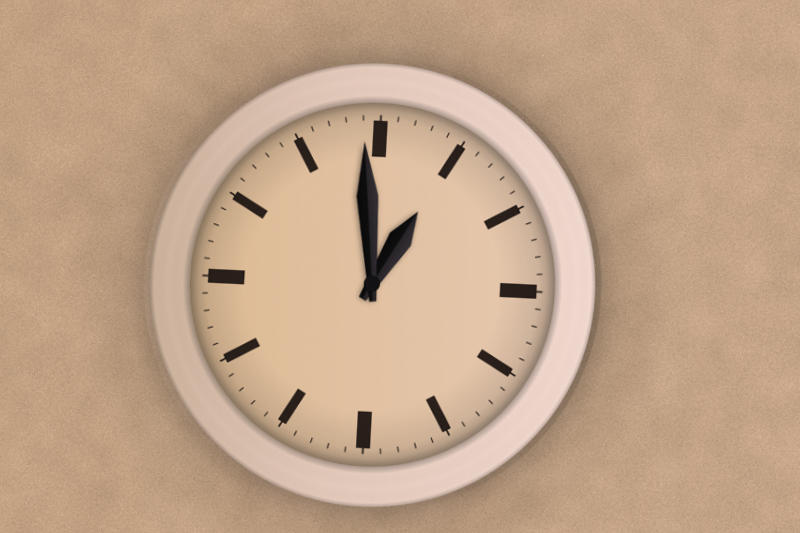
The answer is 12:59
